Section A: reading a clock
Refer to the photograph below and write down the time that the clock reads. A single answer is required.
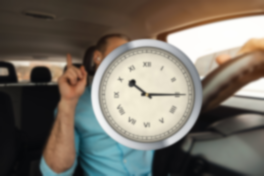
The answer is 10:15
